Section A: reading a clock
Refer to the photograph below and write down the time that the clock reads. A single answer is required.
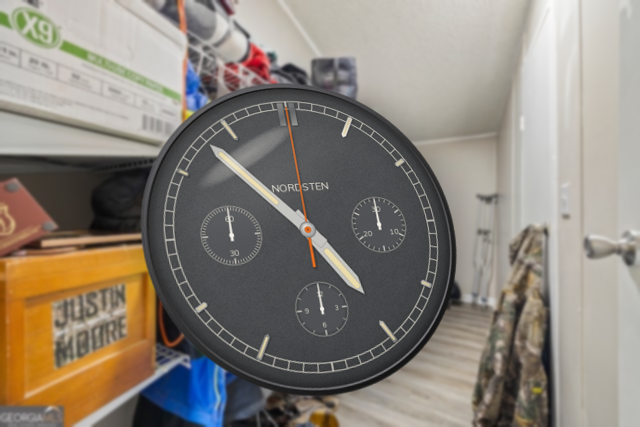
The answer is 4:53
